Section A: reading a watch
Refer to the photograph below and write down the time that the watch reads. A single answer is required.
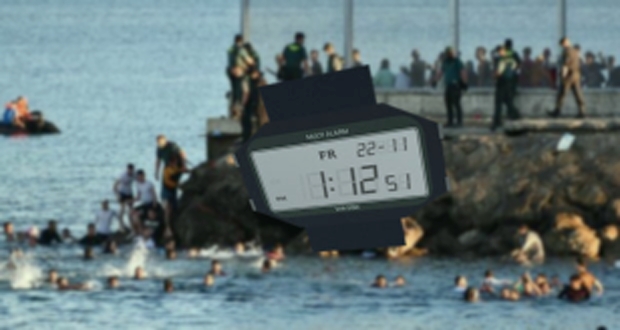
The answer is 1:12:51
